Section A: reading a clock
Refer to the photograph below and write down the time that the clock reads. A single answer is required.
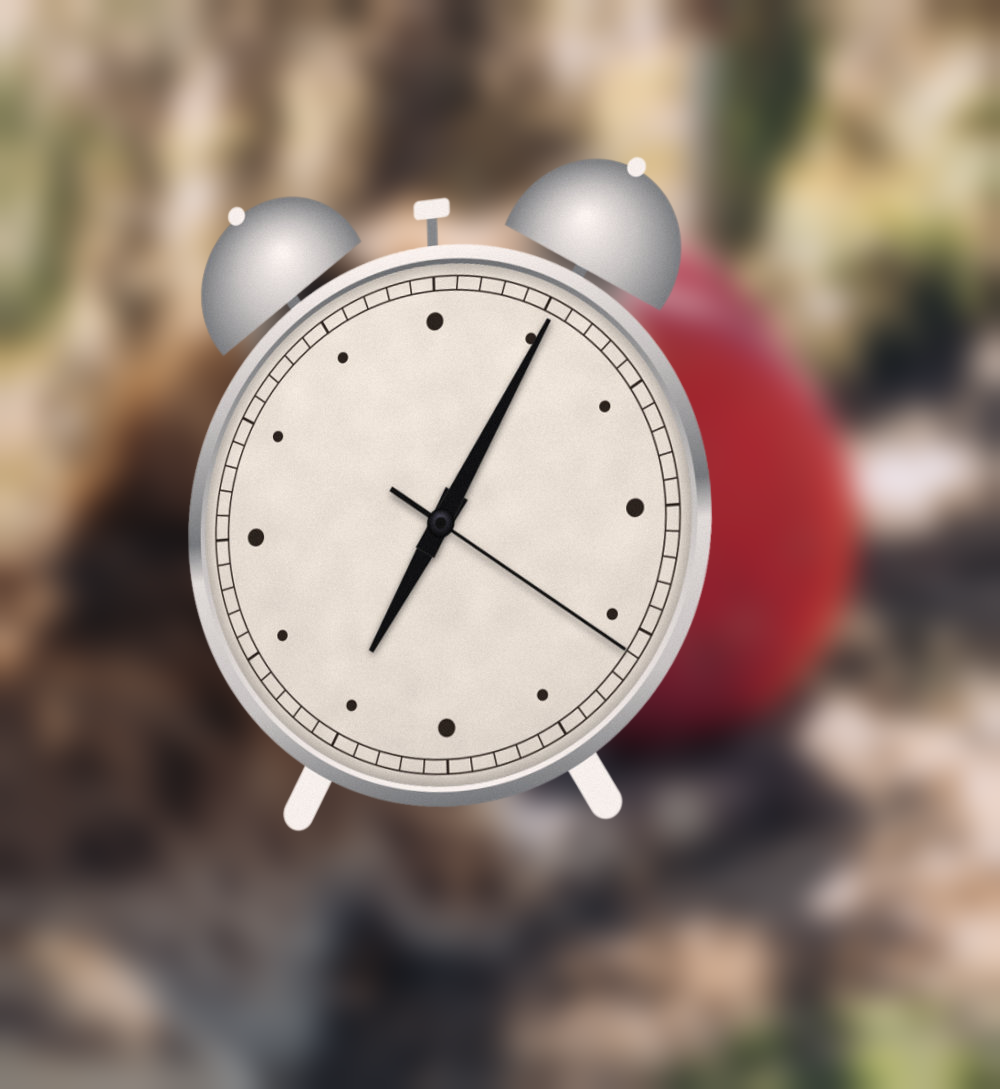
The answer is 7:05:21
